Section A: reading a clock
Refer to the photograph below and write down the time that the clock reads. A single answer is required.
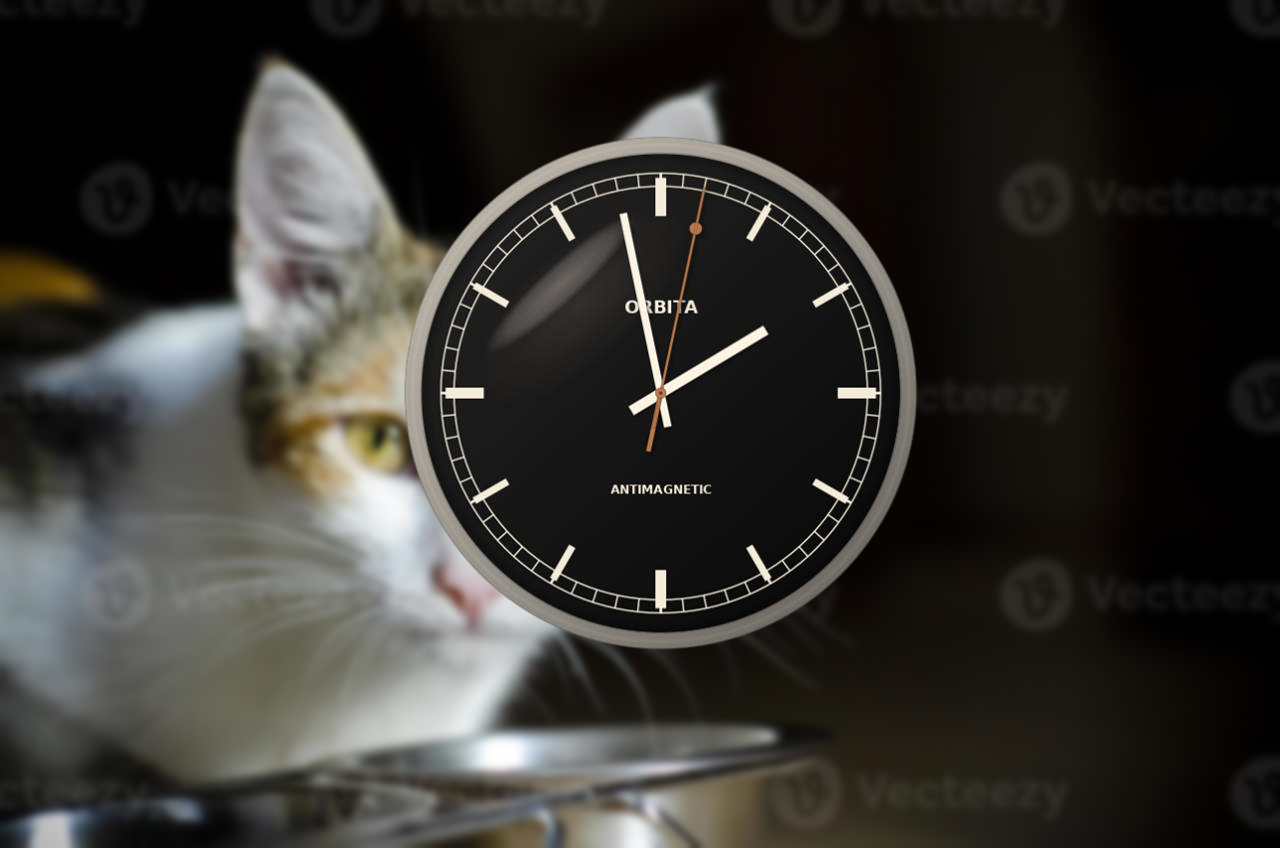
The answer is 1:58:02
